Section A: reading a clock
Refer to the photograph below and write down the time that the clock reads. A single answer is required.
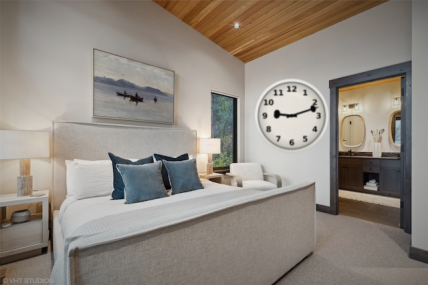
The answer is 9:12
